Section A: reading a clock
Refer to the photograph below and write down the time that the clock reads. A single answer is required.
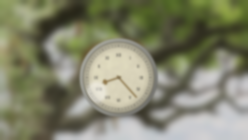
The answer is 8:23
